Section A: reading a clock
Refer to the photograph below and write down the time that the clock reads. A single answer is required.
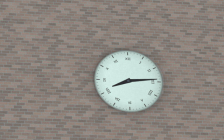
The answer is 8:14
